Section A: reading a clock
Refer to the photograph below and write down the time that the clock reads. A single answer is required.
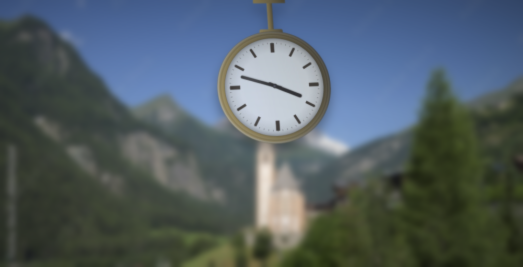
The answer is 3:48
